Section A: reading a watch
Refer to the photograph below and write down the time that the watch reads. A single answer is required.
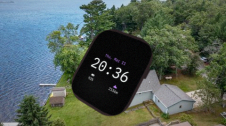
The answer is 20:36
